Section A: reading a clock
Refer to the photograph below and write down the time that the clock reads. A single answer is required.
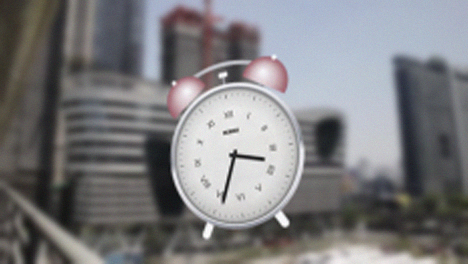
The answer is 3:34
